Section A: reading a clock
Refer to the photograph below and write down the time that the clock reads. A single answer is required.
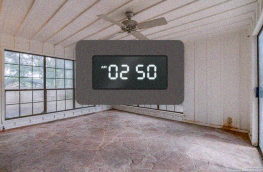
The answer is 2:50
